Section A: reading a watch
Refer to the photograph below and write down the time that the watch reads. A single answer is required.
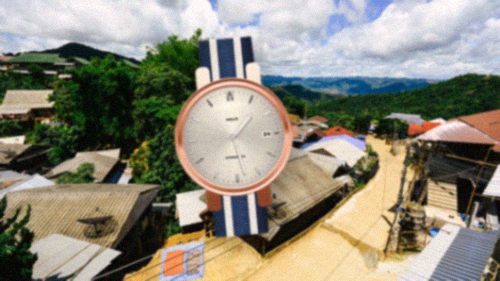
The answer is 1:28
